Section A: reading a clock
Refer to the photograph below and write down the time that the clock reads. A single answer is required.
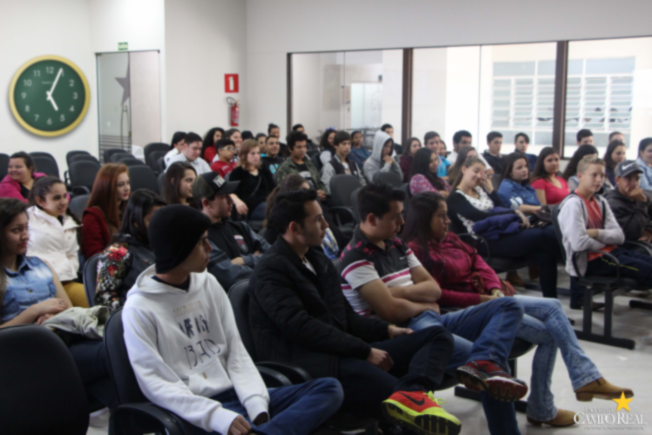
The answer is 5:04
